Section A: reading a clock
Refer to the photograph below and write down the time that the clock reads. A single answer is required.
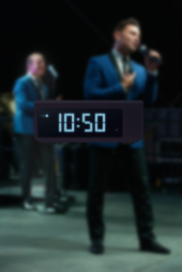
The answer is 10:50
